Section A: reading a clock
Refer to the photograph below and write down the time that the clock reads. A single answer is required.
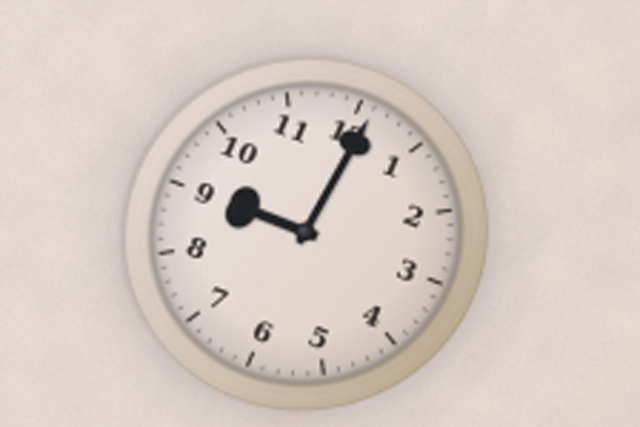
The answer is 9:01
